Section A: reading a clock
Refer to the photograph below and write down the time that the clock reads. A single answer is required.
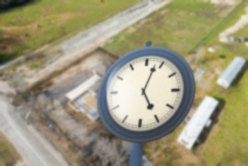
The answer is 5:03
